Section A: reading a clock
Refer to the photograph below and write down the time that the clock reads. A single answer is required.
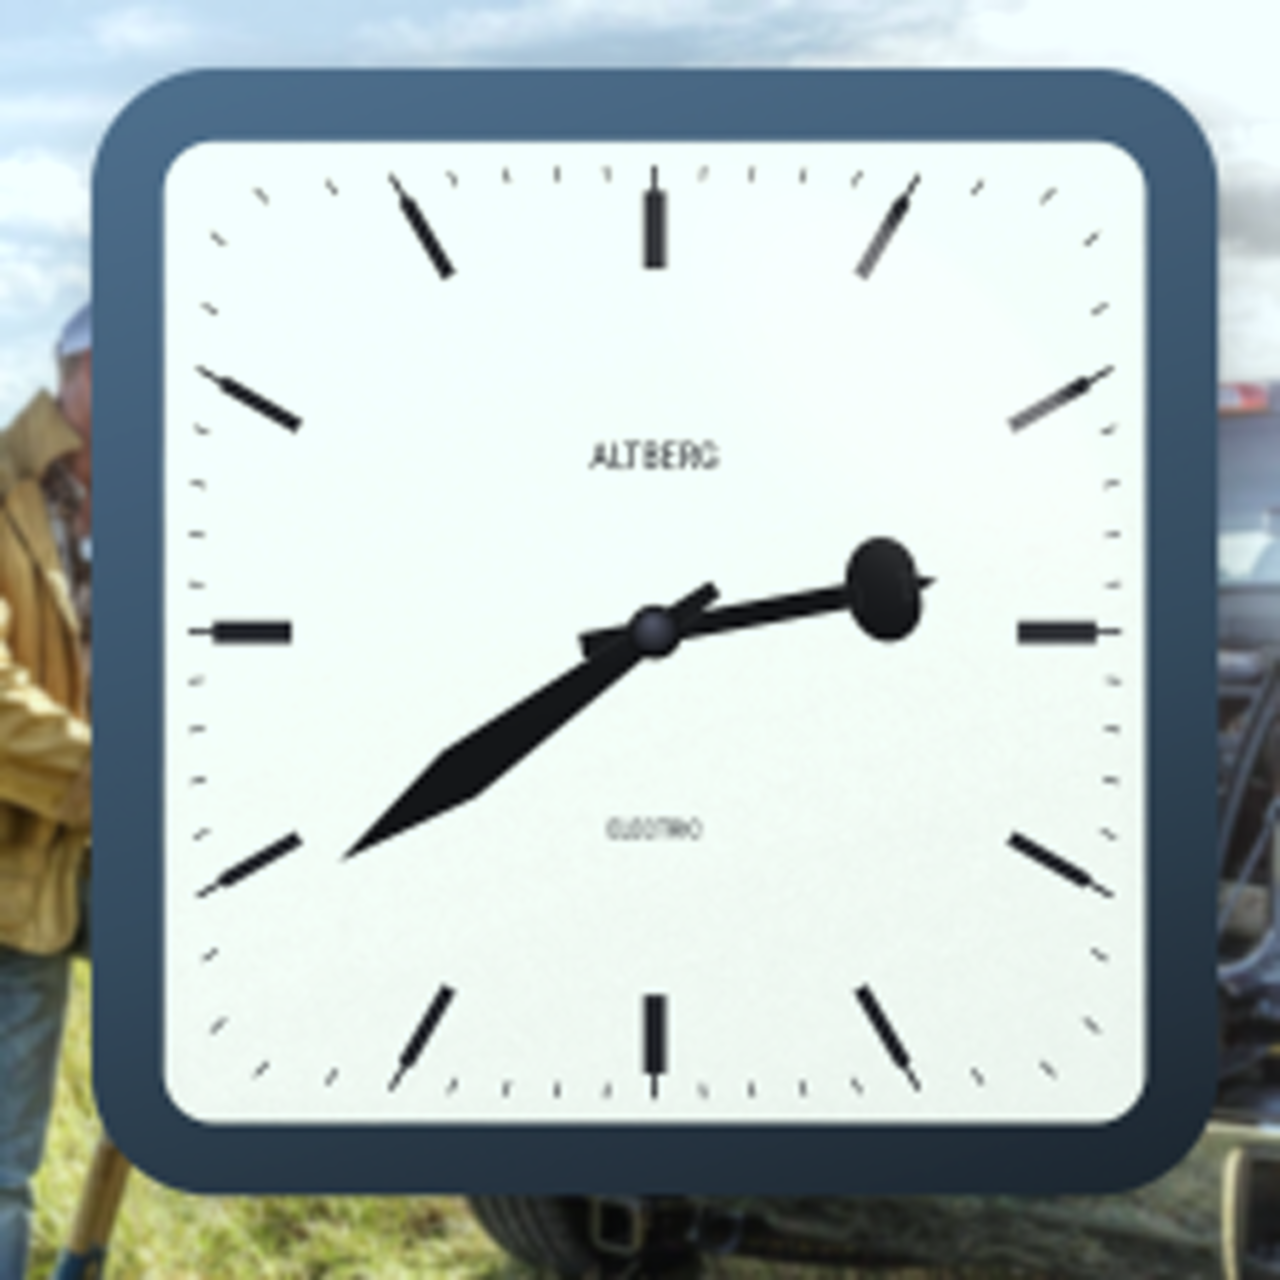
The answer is 2:39
